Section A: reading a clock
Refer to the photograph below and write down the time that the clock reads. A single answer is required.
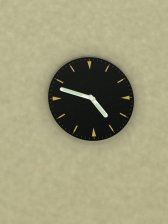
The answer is 4:48
